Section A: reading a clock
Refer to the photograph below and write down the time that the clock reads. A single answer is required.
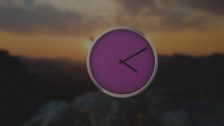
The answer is 4:10
